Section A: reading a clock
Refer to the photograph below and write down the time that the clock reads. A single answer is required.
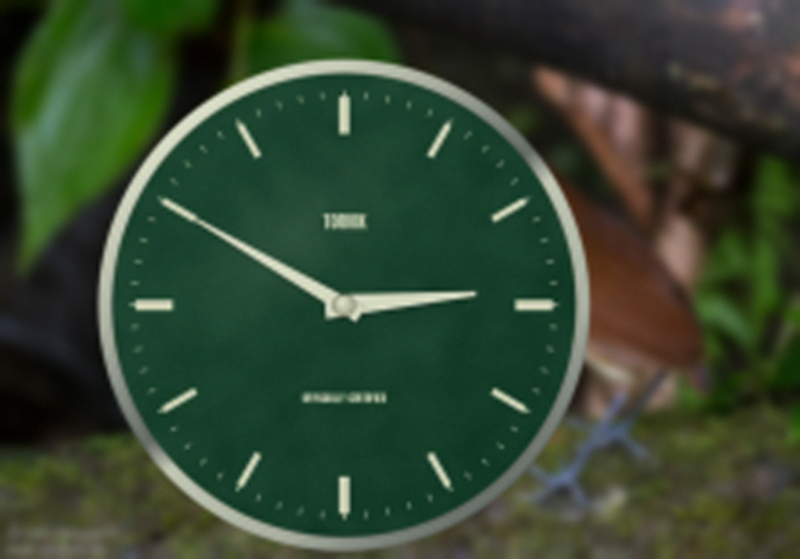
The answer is 2:50
